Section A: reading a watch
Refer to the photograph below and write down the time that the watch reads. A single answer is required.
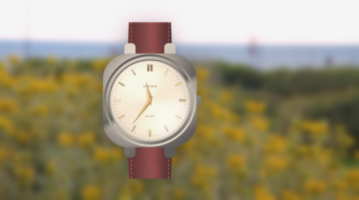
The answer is 11:36
